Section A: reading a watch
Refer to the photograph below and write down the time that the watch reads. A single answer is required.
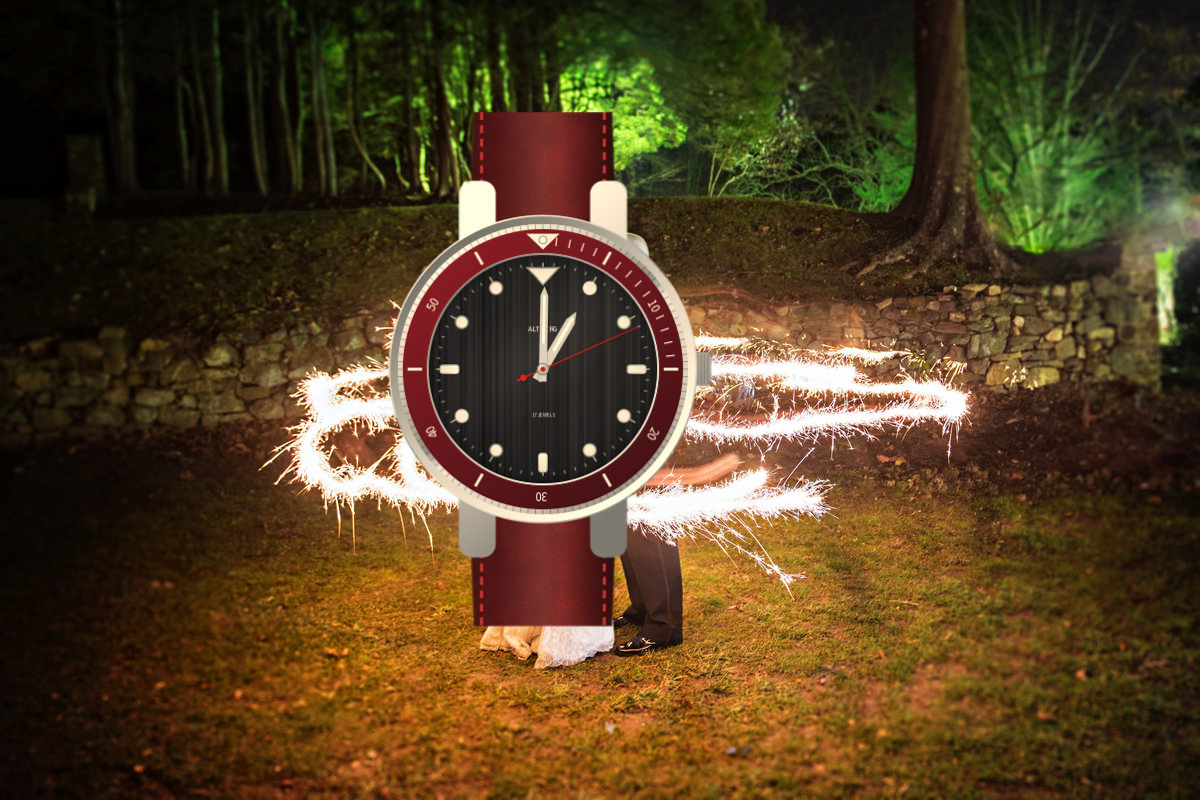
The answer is 1:00:11
